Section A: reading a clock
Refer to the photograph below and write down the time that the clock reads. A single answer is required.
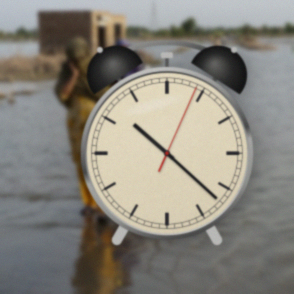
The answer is 10:22:04
